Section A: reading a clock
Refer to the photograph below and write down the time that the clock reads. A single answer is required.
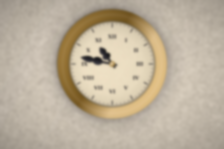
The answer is 10:47
